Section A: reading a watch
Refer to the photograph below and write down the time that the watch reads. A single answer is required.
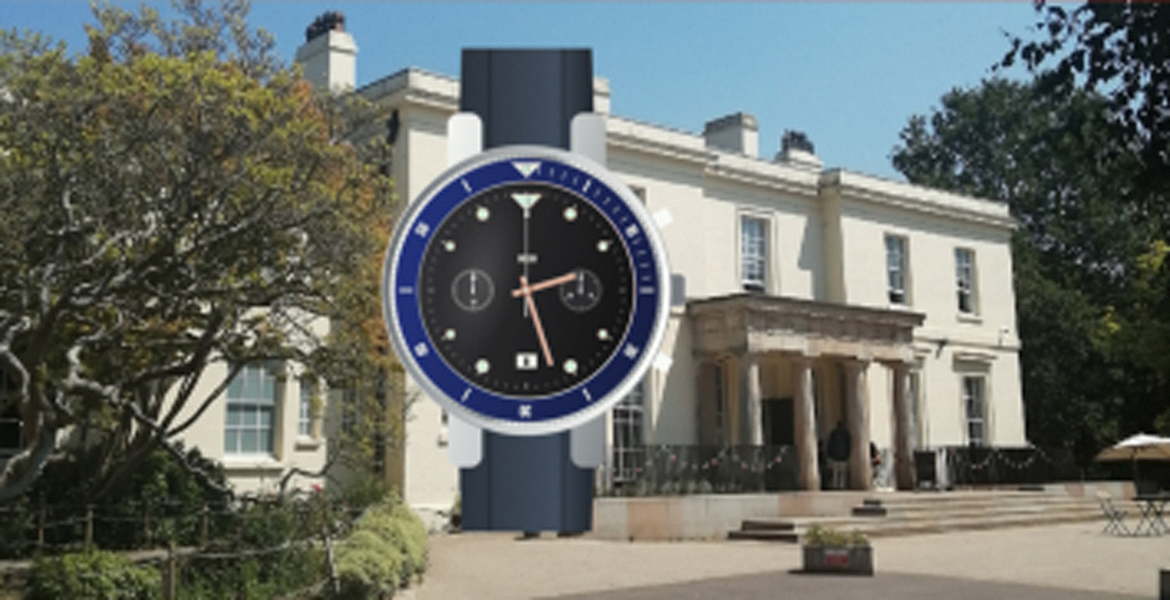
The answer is 2:27
